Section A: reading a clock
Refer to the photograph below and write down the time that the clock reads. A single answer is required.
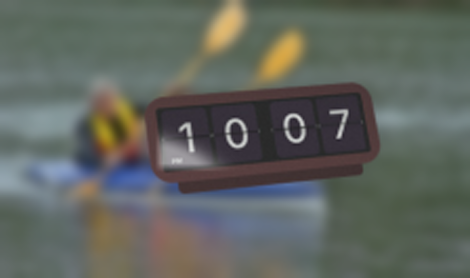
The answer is 10:07
